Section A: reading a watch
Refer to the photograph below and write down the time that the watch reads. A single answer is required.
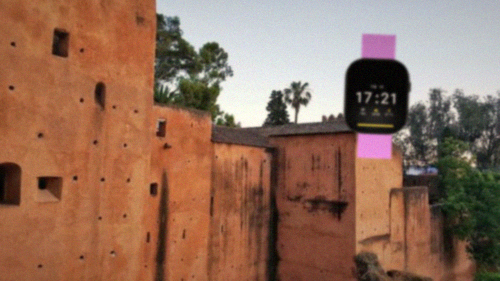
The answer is 17:21
